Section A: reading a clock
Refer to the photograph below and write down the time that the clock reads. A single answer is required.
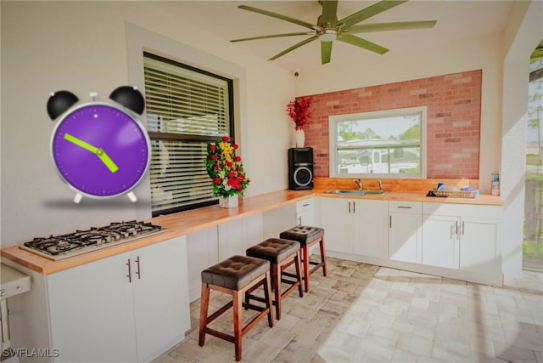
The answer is 4:50
